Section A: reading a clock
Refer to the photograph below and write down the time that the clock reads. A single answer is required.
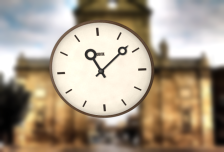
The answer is 11:08
